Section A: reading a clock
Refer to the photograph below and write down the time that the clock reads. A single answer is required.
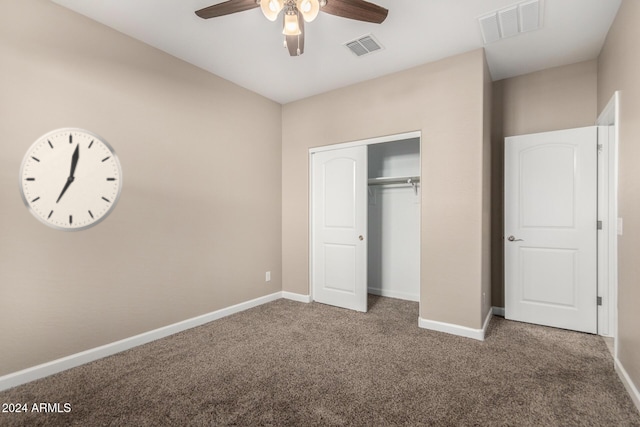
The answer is 7:02
